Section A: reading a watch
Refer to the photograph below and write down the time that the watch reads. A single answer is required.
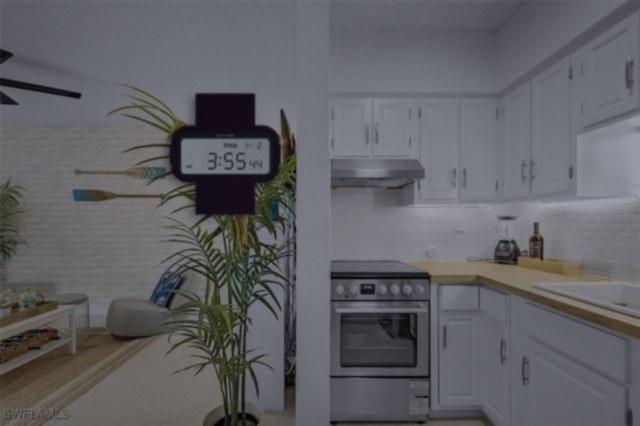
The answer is 3:55
